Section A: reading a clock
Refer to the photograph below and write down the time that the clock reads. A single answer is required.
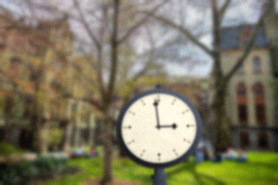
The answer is 2:59
